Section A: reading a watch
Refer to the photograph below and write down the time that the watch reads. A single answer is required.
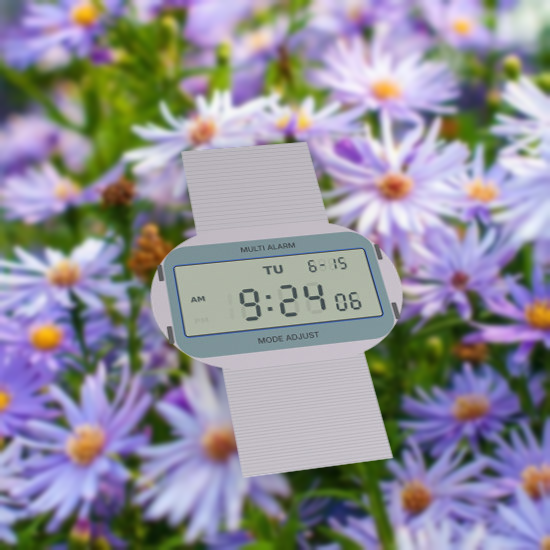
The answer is 9:24:06
